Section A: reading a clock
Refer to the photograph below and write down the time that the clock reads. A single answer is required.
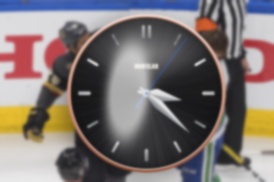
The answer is 3:22:06
